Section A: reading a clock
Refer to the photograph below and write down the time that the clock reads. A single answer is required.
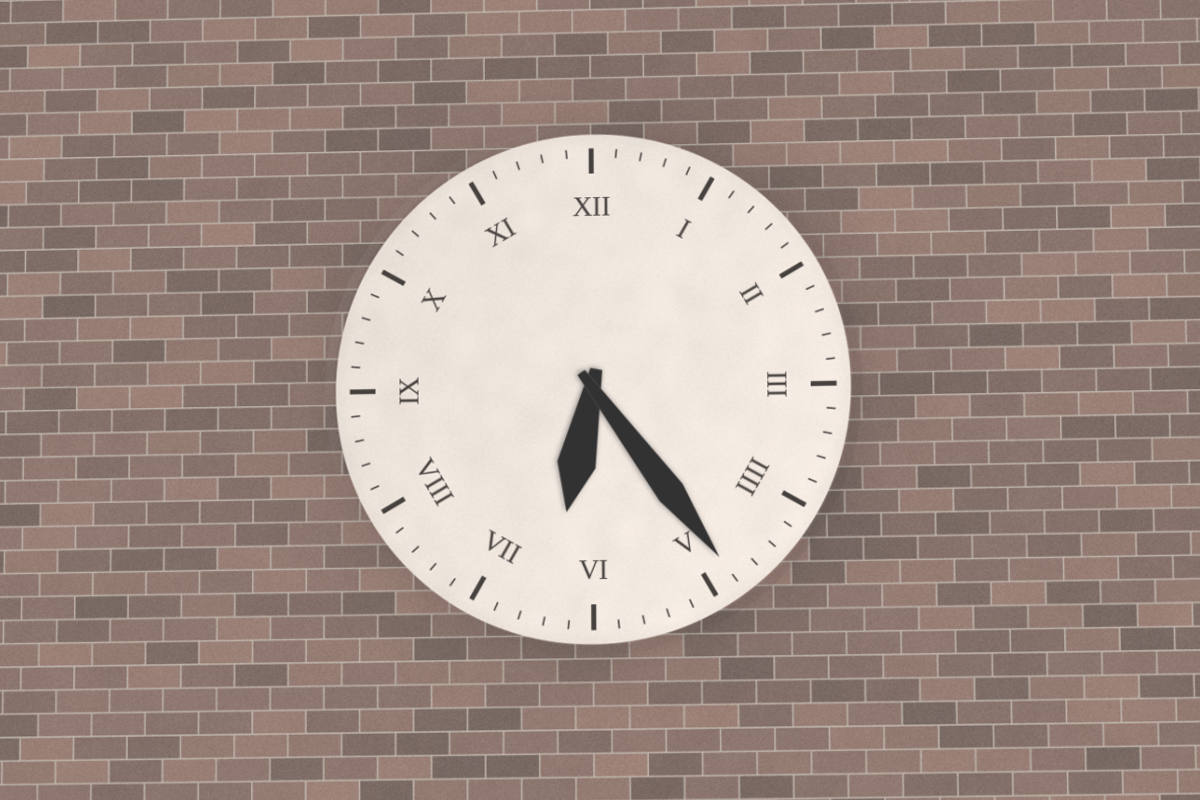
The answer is 6:24
